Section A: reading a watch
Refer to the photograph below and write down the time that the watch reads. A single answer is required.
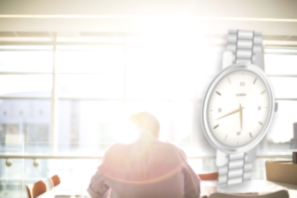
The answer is 5:42
